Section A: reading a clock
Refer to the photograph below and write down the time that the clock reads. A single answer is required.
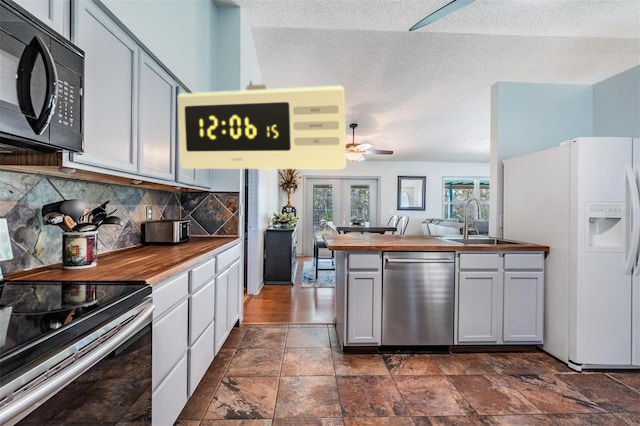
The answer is 12:06:15
